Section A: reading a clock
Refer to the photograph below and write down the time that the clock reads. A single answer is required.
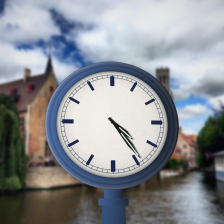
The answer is 4:24
